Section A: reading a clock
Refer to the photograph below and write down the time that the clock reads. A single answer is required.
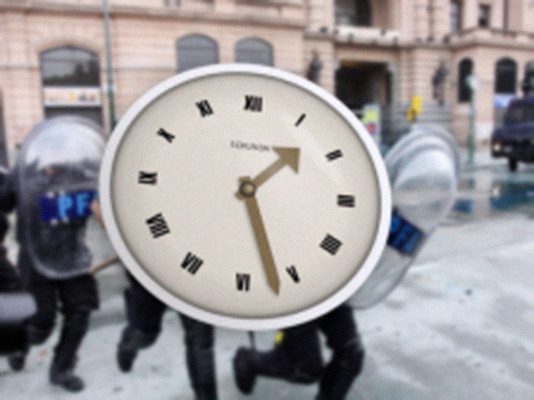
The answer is 1:27
